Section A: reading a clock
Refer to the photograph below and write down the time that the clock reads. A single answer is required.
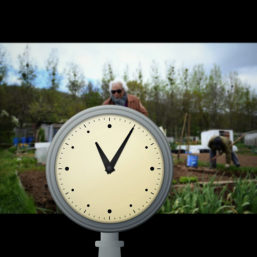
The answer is 11:05
